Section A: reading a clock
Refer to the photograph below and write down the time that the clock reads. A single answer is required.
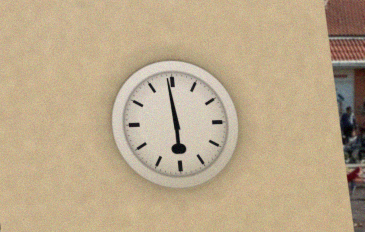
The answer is 5:59
